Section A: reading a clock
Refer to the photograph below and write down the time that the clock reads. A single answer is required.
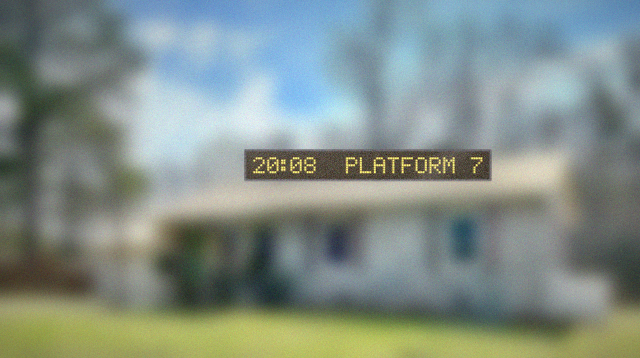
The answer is 20:08
